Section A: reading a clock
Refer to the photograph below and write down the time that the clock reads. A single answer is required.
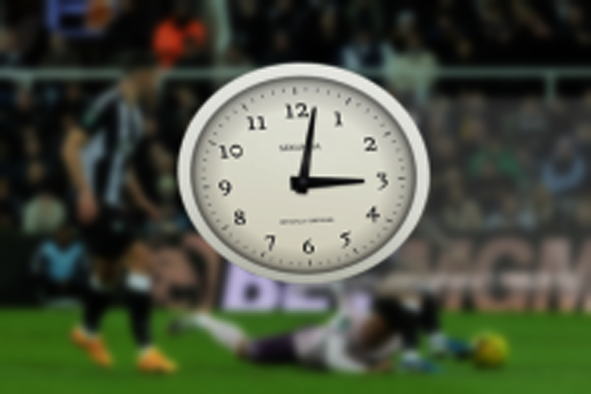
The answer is 3:02
